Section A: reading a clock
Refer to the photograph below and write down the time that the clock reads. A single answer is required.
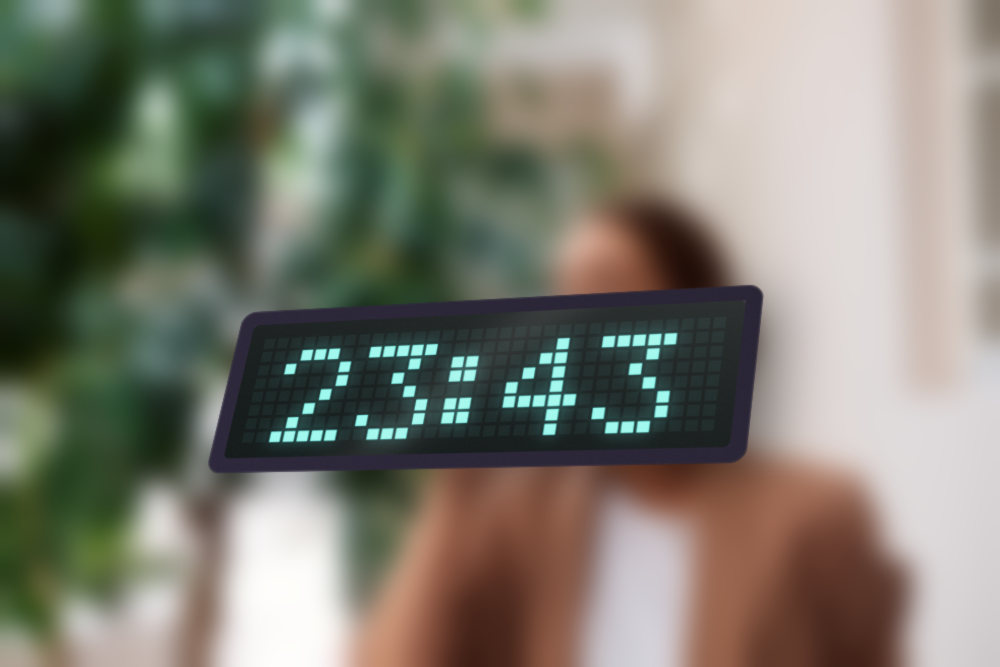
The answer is 23:43
